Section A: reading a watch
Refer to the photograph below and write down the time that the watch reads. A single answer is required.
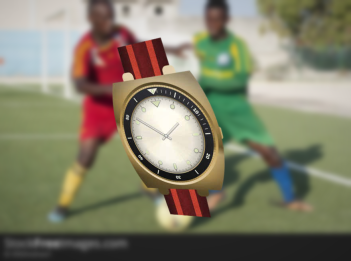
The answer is 1:51
